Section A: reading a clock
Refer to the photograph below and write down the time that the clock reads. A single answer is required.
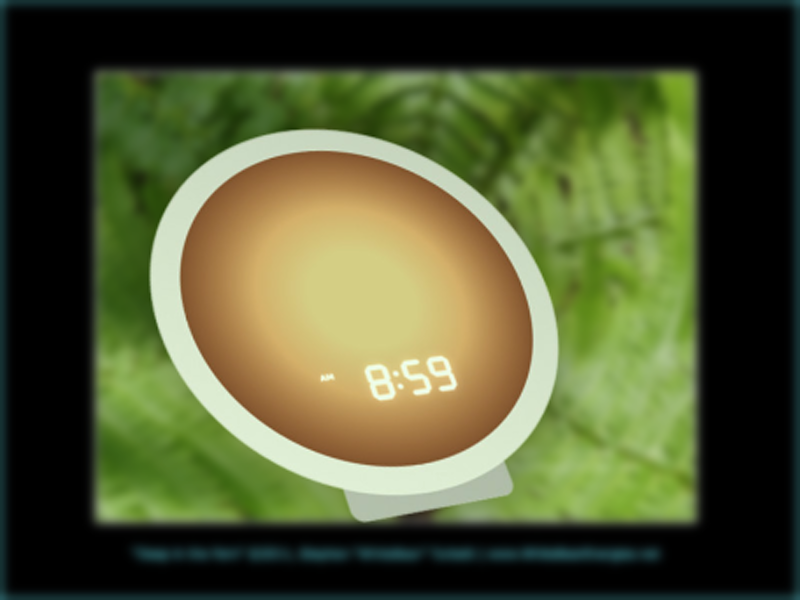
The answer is 8:59
